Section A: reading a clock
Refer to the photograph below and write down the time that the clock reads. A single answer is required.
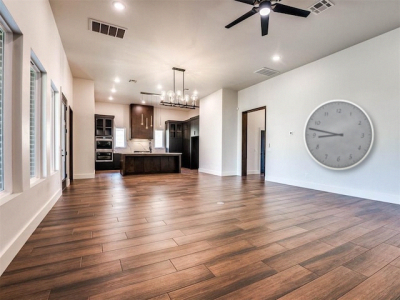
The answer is 8:47
